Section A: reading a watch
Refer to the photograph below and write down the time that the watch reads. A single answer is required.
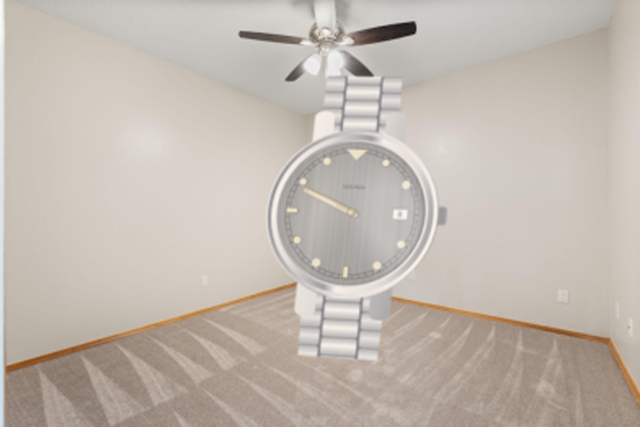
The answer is 9:49
